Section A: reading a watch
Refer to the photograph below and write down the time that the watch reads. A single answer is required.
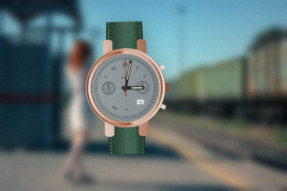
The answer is 3:02
